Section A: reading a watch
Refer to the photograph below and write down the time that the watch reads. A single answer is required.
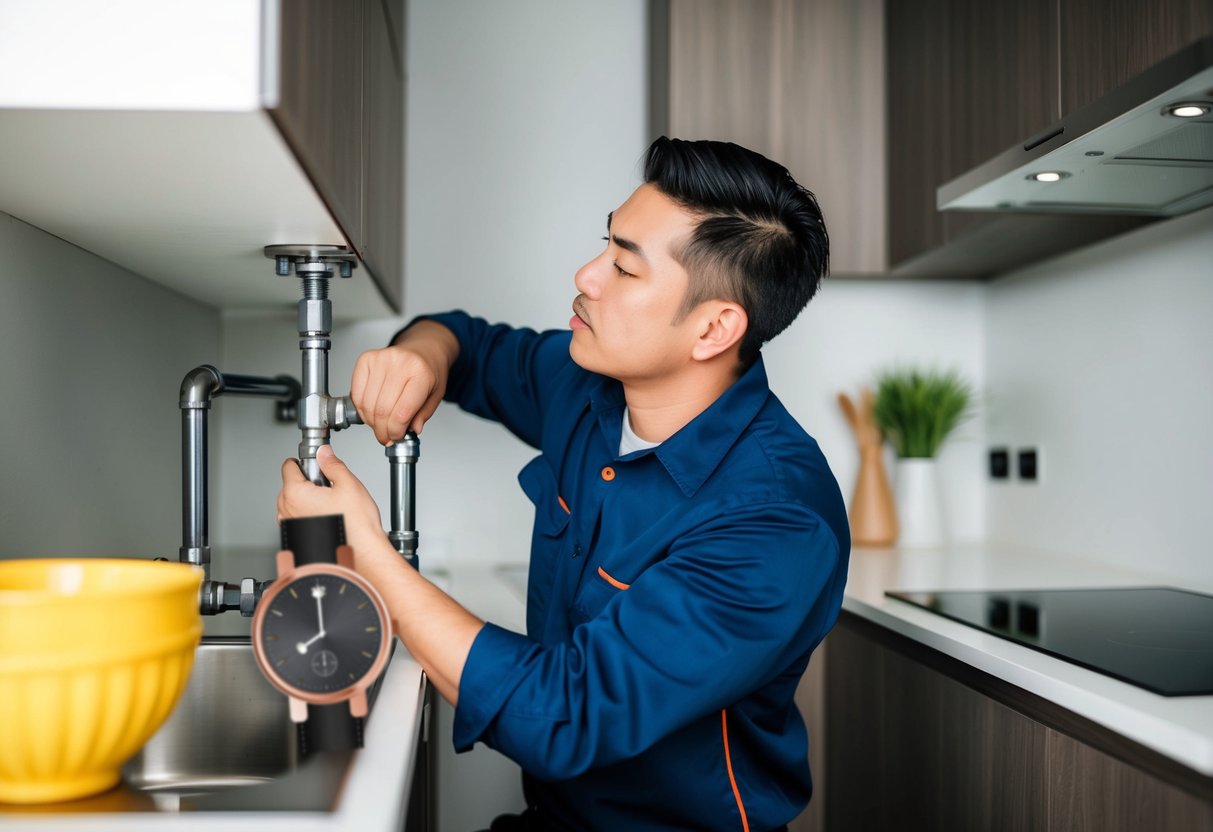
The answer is 8:00
